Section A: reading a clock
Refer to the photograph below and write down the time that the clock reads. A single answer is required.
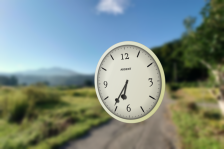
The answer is 6:36
